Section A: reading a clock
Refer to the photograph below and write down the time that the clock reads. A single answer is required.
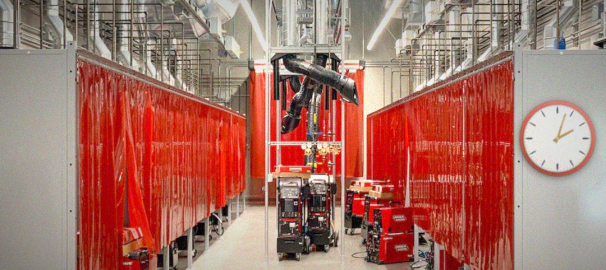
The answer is 2:03
